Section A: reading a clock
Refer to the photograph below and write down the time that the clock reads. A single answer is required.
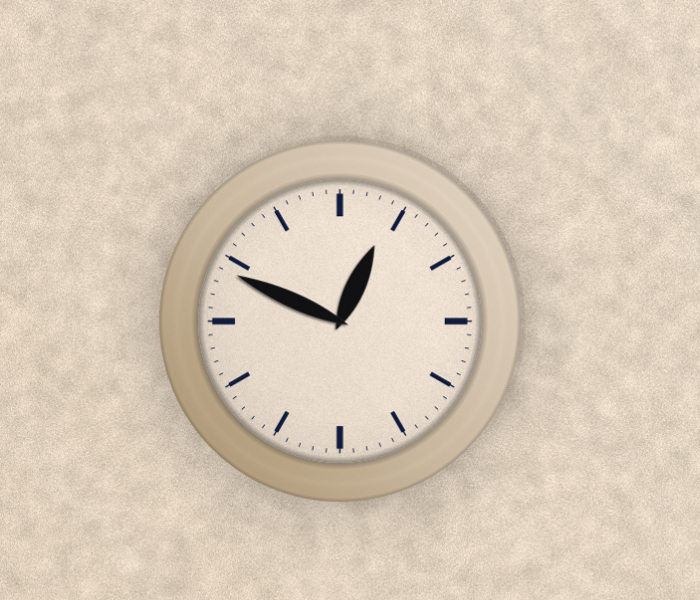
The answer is 12:49
